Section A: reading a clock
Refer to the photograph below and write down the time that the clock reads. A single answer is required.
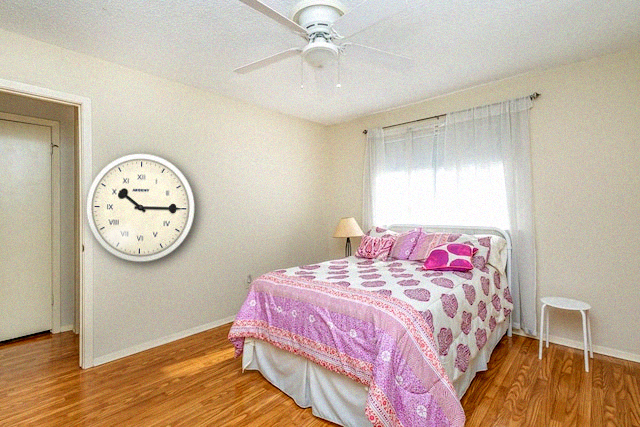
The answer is 10:15
